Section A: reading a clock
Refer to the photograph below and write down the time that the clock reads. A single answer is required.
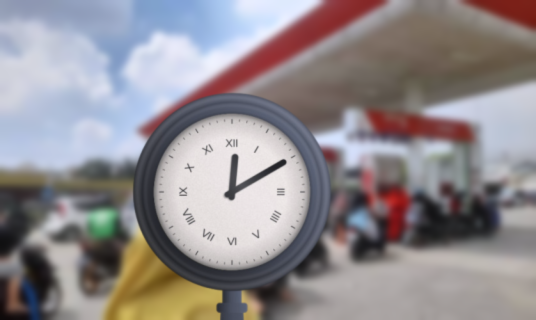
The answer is 12:10
